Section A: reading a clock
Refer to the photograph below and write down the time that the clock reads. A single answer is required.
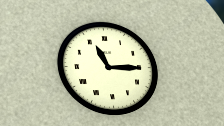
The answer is 11:15
